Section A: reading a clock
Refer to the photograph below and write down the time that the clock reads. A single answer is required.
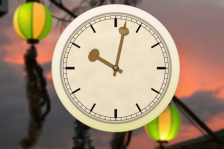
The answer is 10:02
